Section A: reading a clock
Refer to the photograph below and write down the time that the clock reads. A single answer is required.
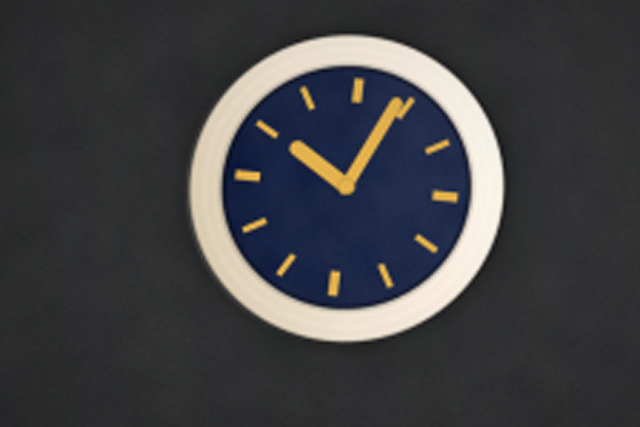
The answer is 10:04
